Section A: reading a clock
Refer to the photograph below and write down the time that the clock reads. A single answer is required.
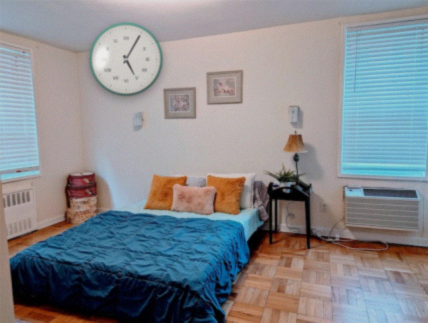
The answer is 5:05
